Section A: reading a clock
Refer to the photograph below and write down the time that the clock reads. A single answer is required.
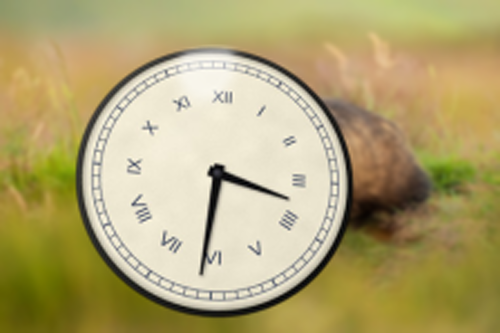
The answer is 3:31
